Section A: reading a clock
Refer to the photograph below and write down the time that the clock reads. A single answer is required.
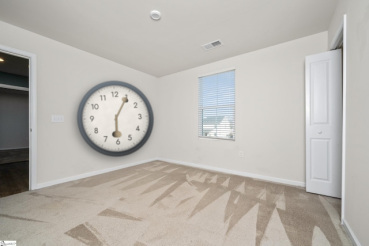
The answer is 6:05
